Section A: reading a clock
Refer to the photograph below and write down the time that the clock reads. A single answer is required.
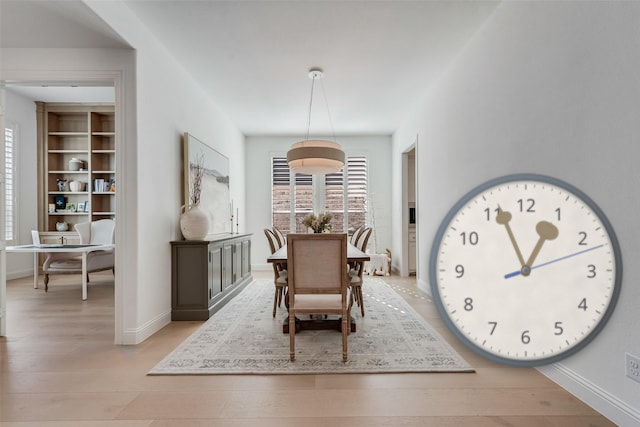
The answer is 12:56:12
